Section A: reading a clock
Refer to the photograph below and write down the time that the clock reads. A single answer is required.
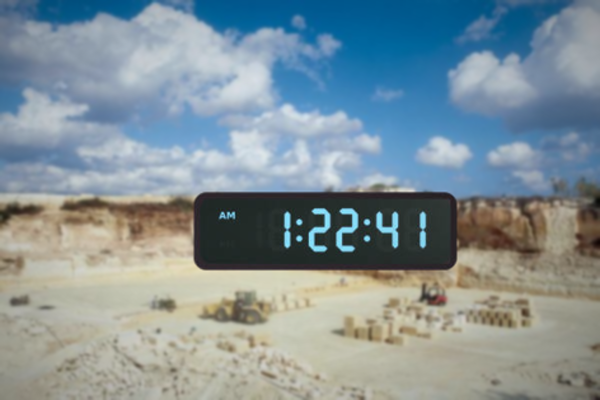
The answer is 1:22:41
